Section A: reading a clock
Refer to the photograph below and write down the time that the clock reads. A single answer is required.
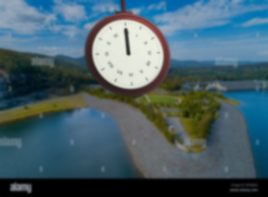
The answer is 12:00
